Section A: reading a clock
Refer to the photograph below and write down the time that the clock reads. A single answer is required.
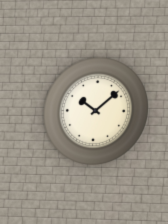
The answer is 10:08
